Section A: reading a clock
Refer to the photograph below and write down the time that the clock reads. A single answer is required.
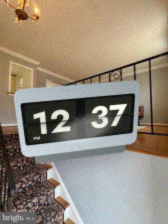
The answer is 12:37
